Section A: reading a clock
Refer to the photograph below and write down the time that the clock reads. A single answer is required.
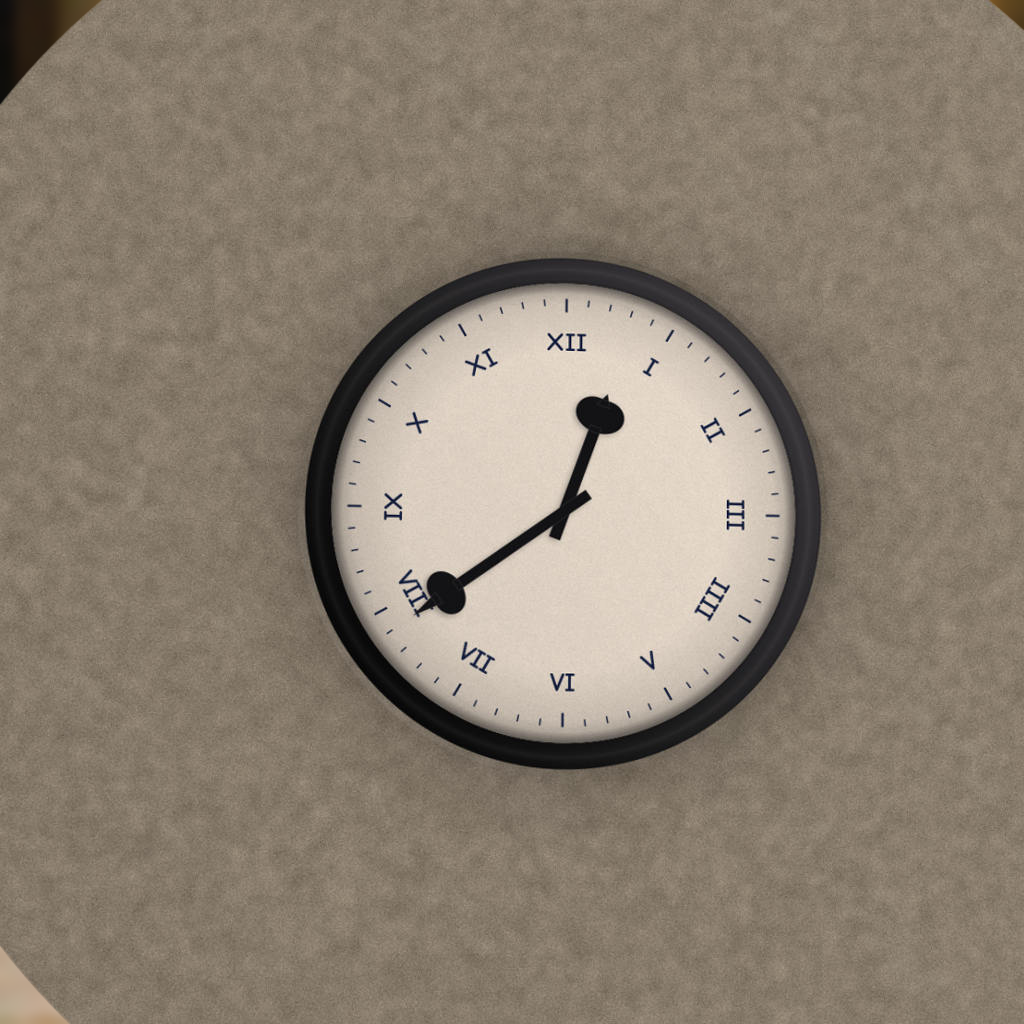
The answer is 12:39
